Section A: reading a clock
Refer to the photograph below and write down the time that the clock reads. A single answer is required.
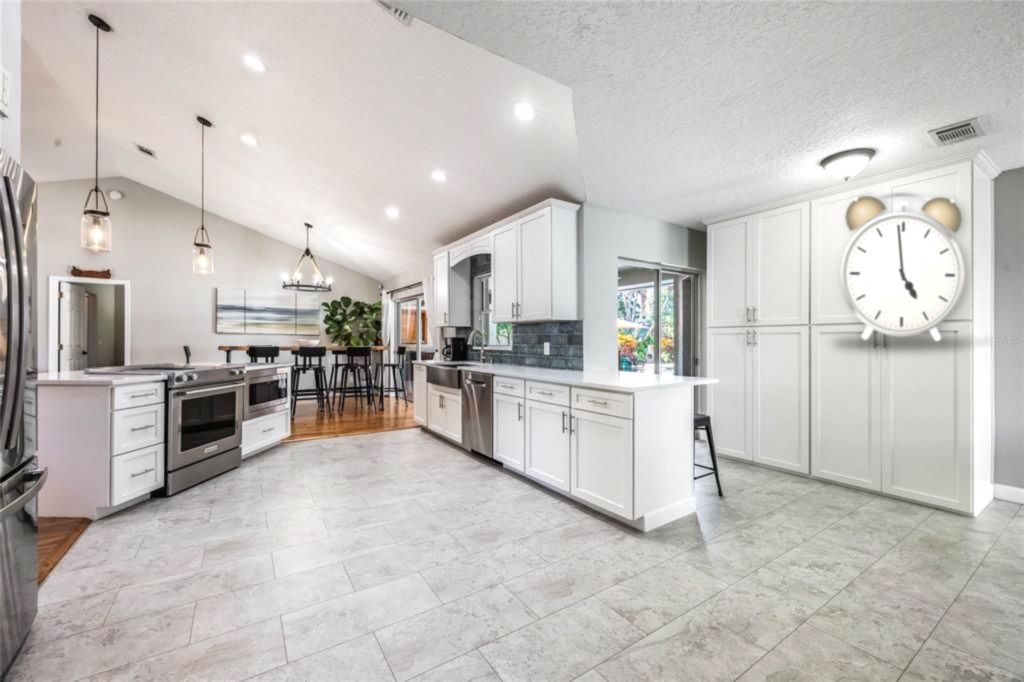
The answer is 4:59
